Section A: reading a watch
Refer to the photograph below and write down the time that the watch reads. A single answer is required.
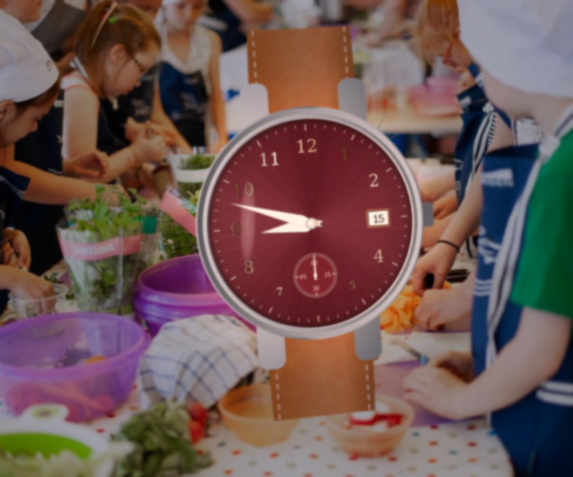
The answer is 8:48
